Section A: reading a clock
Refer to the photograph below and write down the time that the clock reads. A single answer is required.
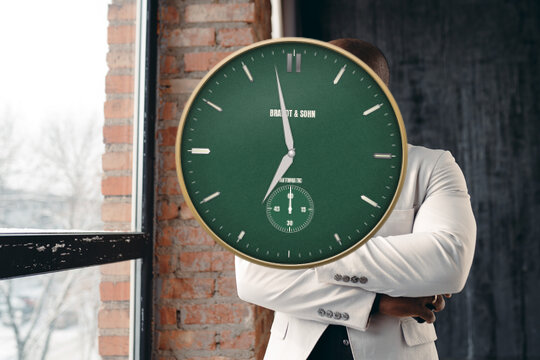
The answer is 6:58
